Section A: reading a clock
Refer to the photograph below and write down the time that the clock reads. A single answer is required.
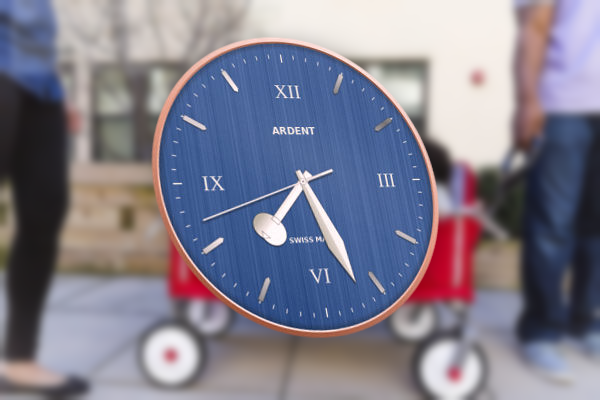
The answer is 7:26:42
